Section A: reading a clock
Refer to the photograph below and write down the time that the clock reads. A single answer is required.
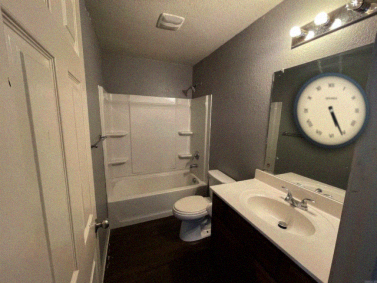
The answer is 5:26
